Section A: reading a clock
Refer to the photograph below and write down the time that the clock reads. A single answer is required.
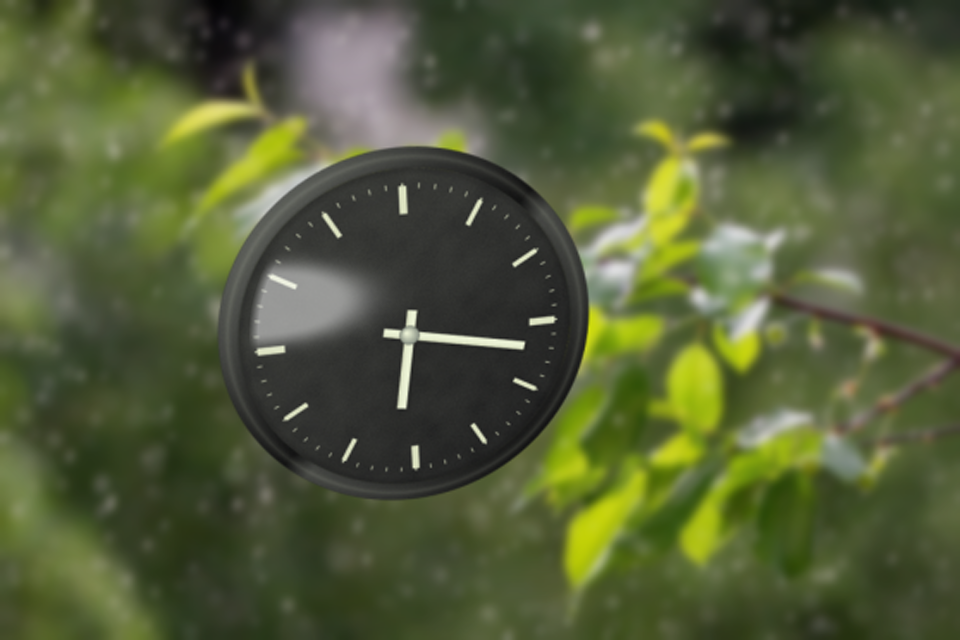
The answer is 6:17
